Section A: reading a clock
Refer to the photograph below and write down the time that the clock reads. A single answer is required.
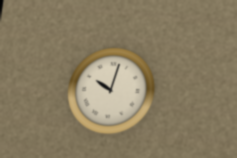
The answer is 10:02
